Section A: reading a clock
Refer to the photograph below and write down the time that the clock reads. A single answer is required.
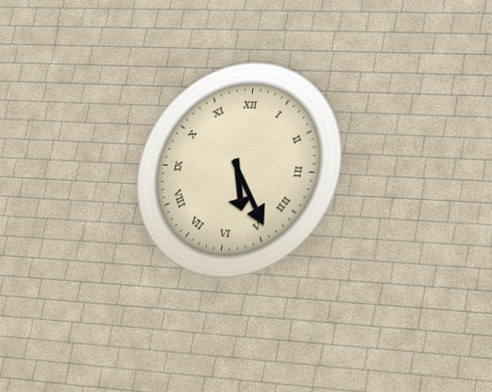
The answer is 5:24
